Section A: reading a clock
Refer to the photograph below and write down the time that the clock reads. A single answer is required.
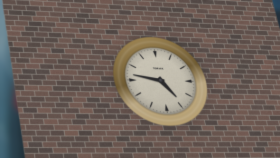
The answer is 4:47
